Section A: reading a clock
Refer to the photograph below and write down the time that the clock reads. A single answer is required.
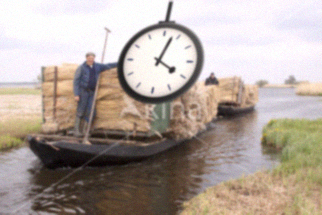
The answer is 4:03
